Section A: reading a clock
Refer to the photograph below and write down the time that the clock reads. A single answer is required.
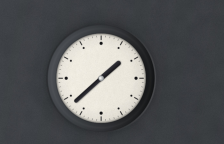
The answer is 1:38
